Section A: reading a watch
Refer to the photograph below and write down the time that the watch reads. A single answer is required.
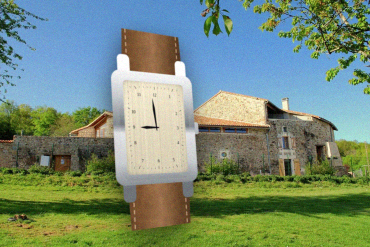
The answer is 8:59
